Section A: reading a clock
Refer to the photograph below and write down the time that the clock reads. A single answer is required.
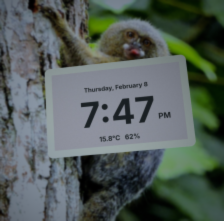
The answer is 7:47
